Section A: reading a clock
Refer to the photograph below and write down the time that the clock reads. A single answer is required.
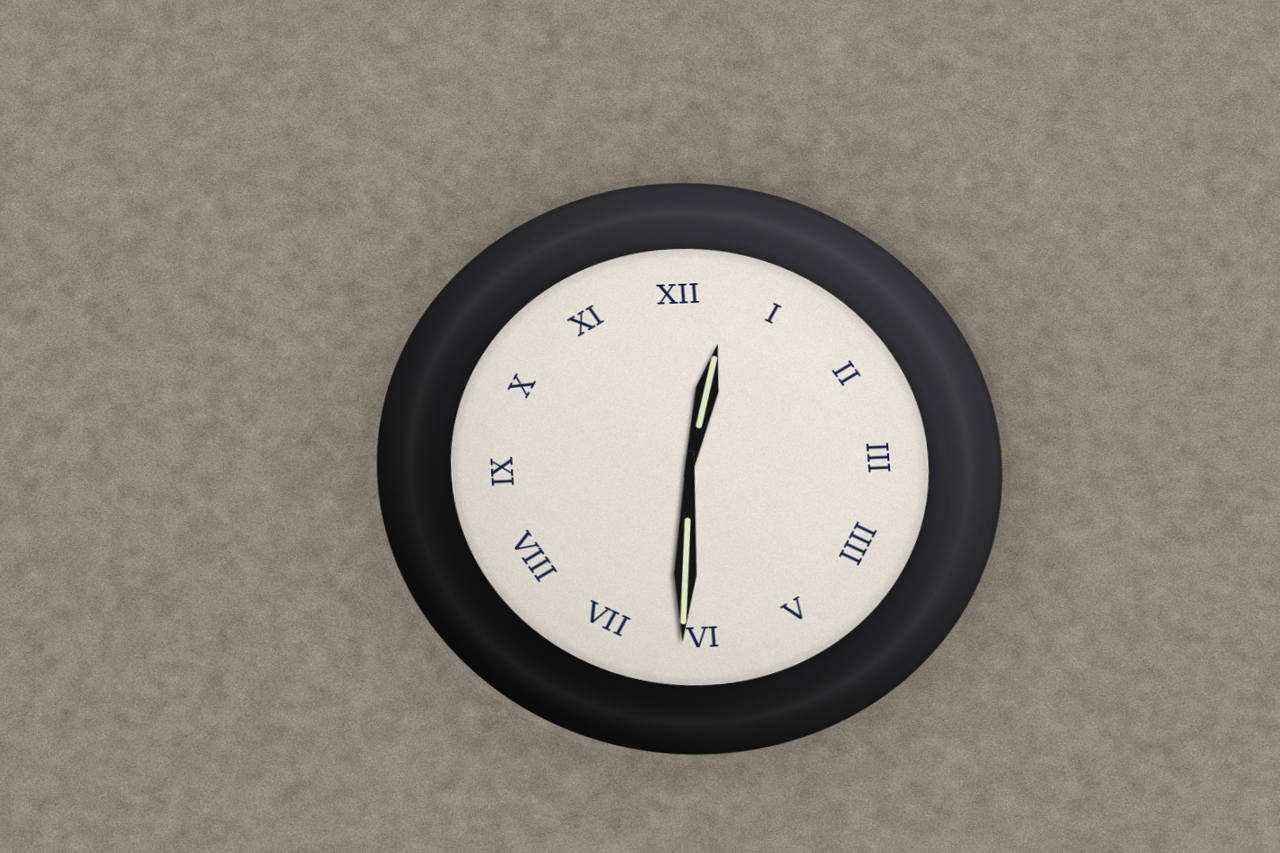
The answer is 12:31
